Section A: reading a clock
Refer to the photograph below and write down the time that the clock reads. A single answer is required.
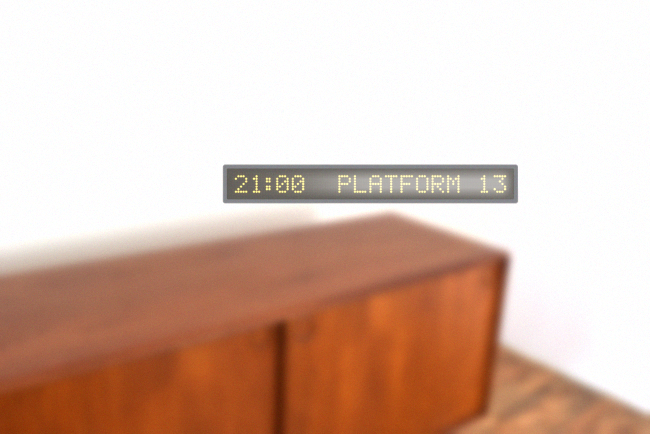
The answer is 21:00
